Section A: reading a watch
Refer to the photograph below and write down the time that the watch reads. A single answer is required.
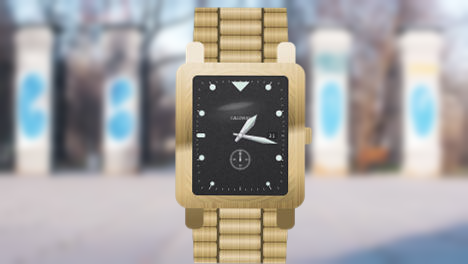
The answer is 1:17
